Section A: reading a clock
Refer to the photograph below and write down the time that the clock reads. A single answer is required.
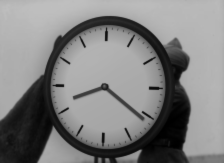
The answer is 8:21
